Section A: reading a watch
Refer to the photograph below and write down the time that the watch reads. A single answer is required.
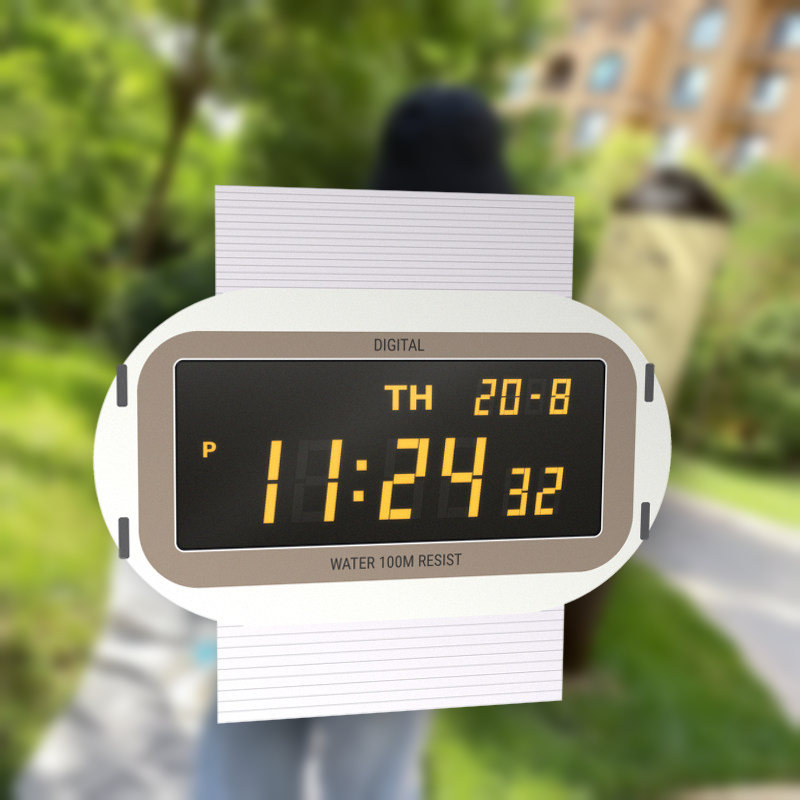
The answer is 11:24:32
